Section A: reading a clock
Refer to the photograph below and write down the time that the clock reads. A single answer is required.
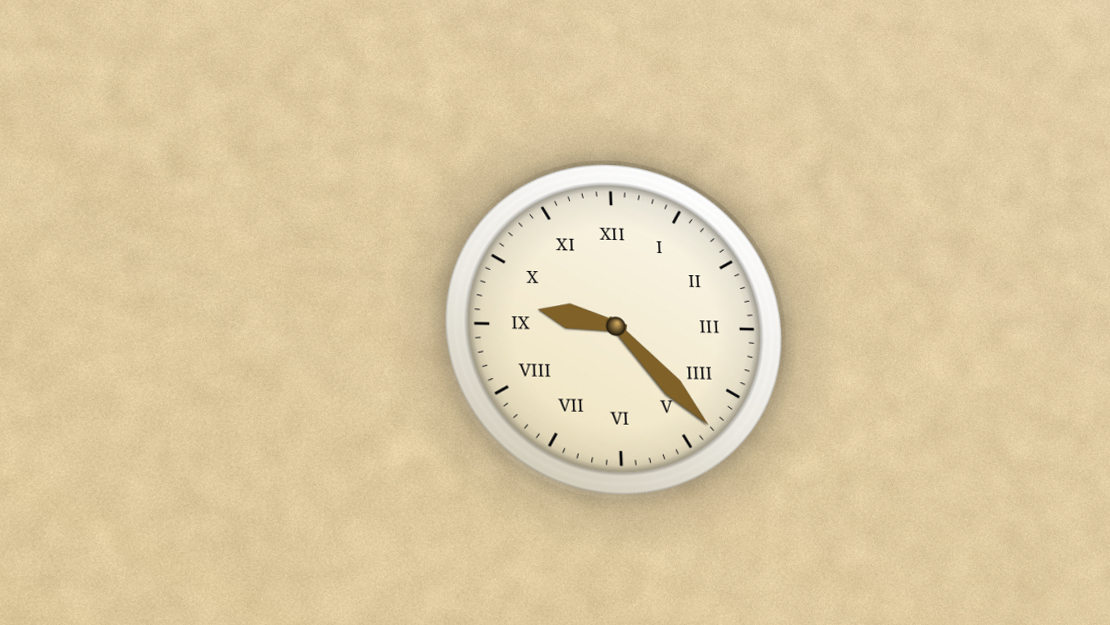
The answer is 9:23
